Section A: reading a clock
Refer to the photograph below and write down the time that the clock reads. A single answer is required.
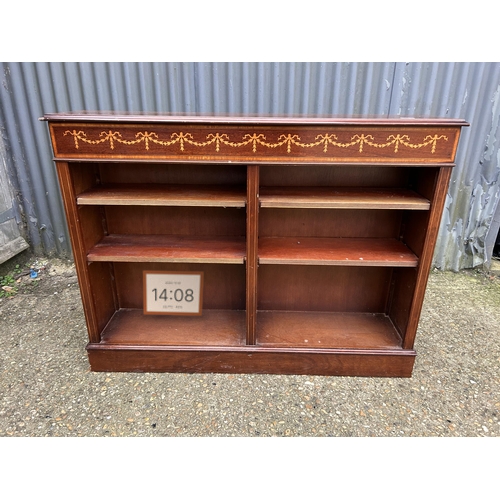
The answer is 14:08
